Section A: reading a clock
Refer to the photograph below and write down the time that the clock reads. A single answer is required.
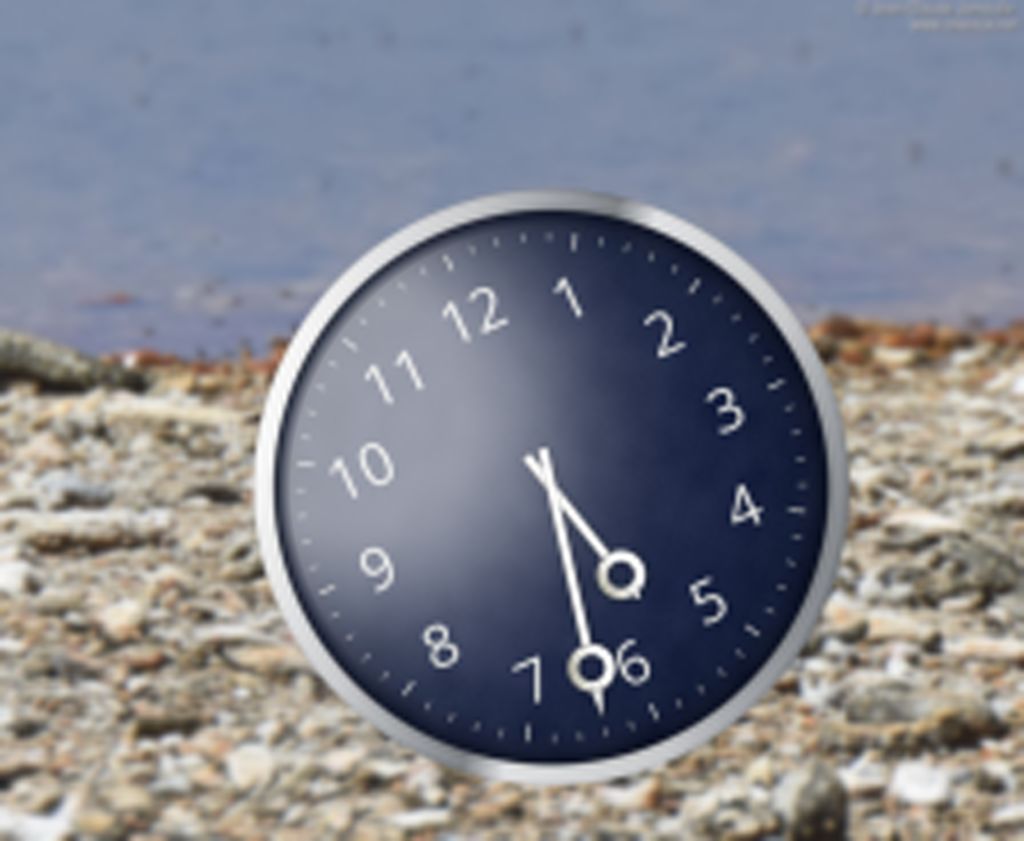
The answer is 5:32
